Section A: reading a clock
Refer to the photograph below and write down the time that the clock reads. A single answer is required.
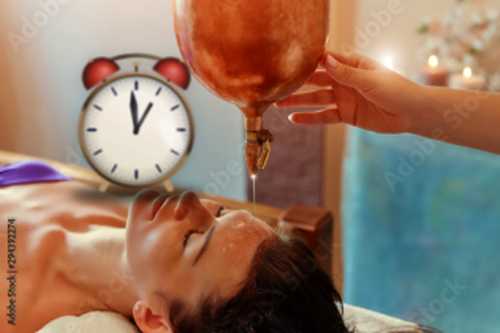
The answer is 12:59
